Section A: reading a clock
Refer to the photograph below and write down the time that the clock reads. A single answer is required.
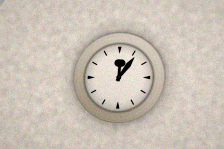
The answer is 12:06
